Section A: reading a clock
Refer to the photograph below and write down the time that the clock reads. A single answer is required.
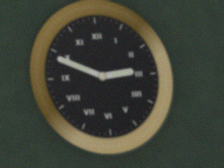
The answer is 2:49
